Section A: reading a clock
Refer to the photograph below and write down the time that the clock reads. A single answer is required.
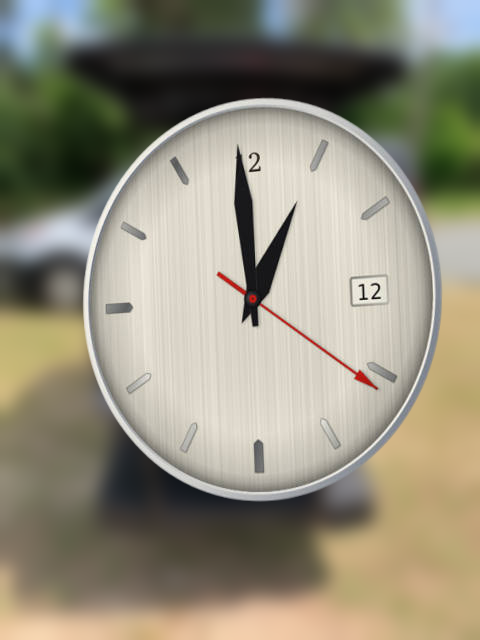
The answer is 12:59:21
